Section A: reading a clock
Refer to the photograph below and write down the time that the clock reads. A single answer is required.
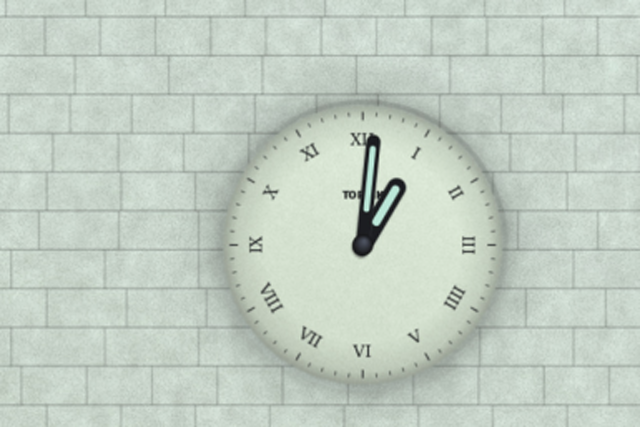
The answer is 1:01
